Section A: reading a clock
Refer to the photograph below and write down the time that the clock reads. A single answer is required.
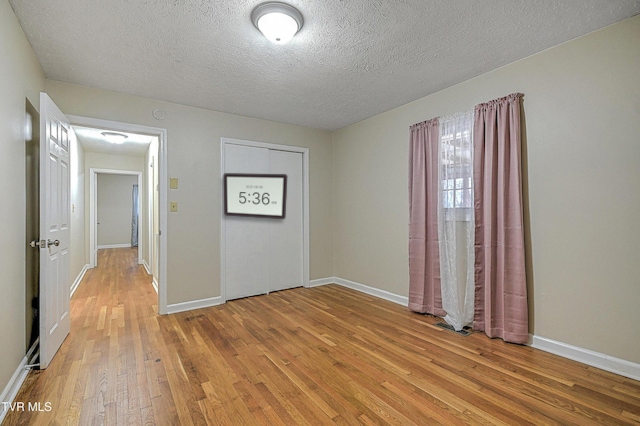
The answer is 5:36
